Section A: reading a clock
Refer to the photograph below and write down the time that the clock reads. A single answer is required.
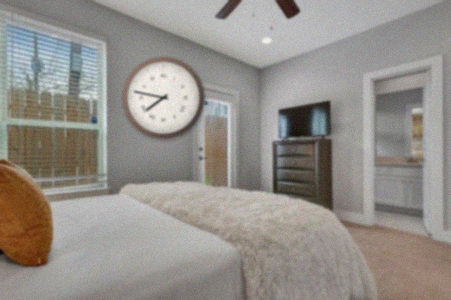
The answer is 7:47
